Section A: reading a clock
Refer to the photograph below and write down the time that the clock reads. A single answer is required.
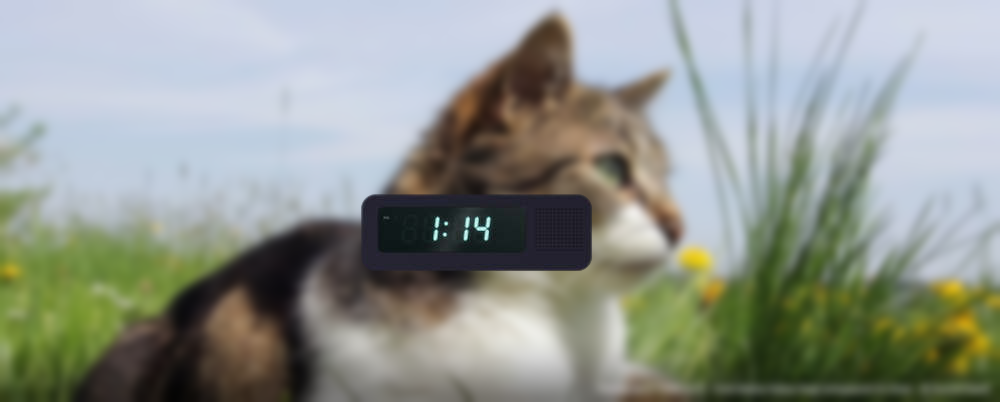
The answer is 1:14
